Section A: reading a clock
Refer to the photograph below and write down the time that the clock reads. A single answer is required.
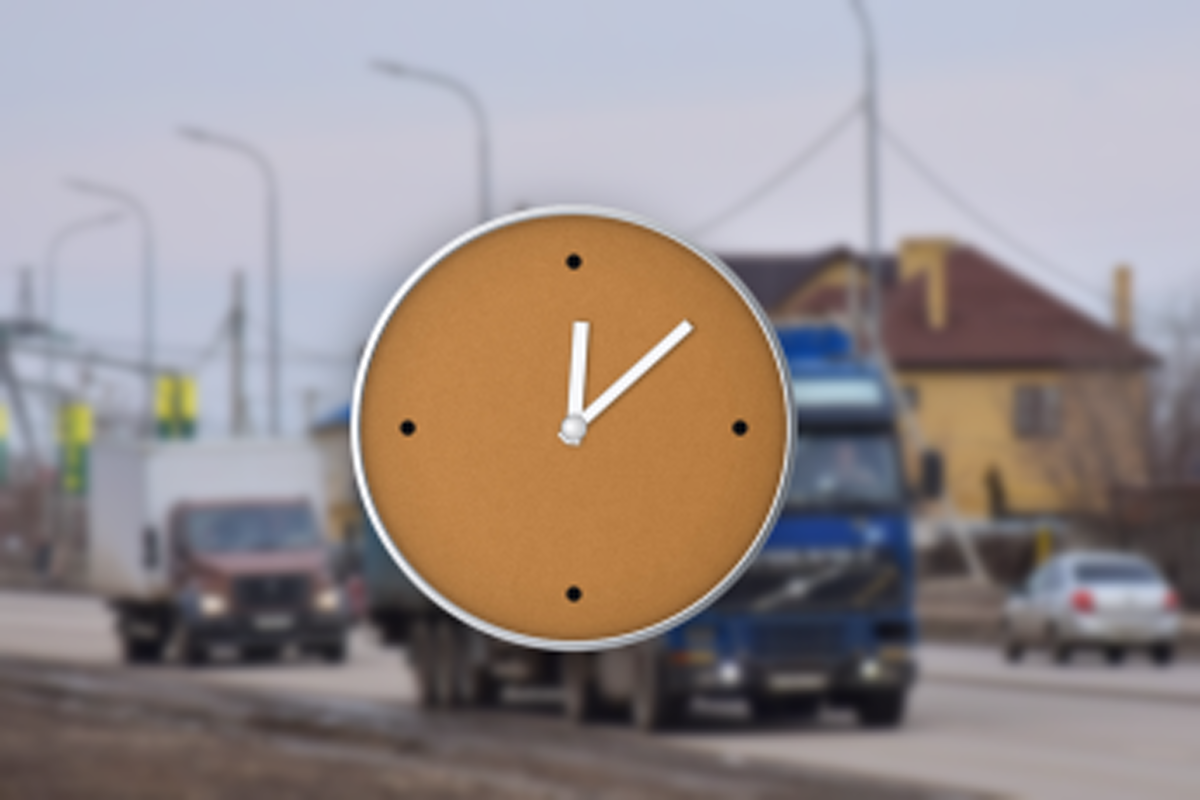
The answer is 12:08
